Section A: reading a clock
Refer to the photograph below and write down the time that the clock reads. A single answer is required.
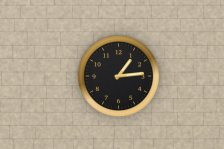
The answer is 1:14
